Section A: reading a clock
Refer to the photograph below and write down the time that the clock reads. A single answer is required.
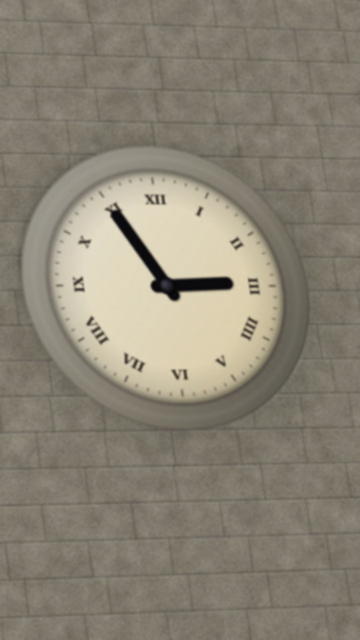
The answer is 2:55
